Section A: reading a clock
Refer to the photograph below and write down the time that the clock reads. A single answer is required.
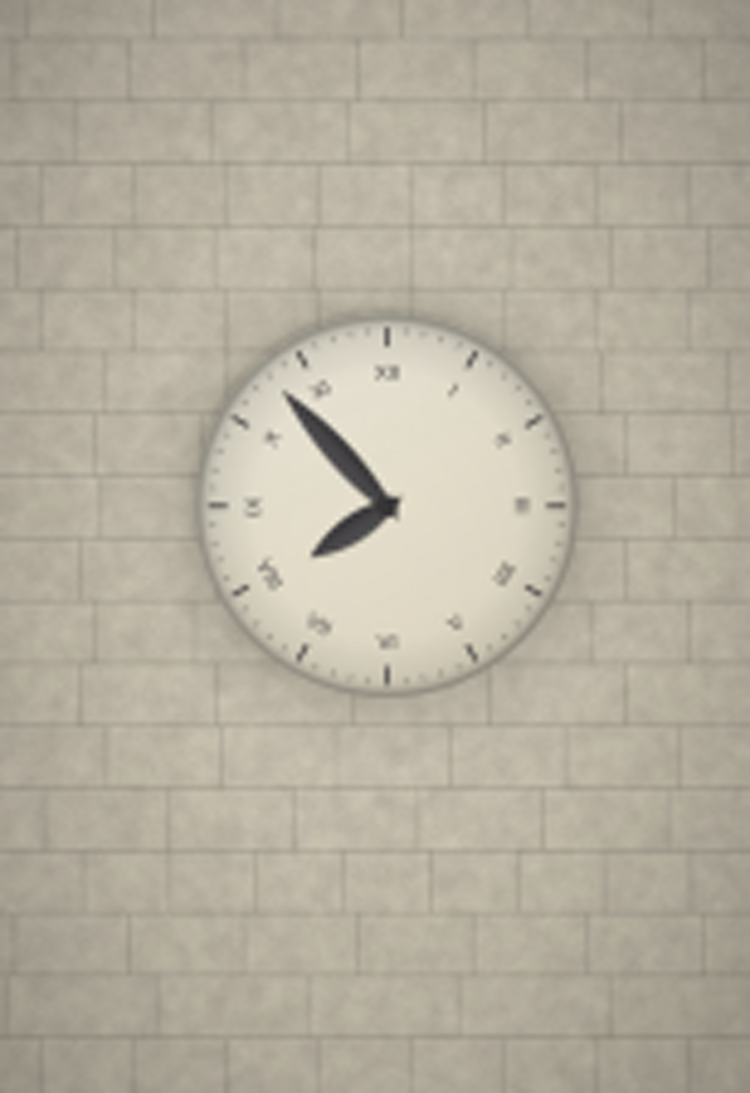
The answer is 7:53
